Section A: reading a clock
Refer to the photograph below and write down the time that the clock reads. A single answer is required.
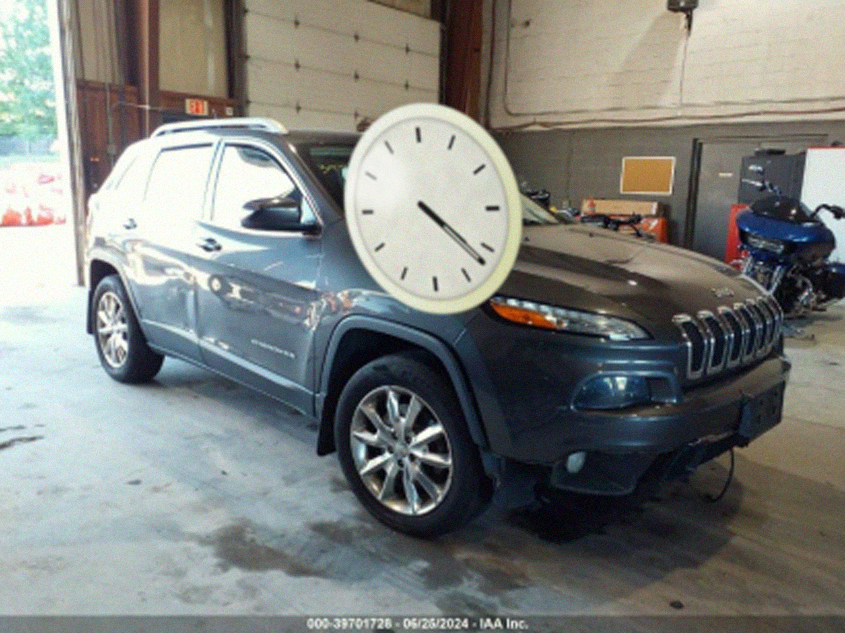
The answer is 4:22
